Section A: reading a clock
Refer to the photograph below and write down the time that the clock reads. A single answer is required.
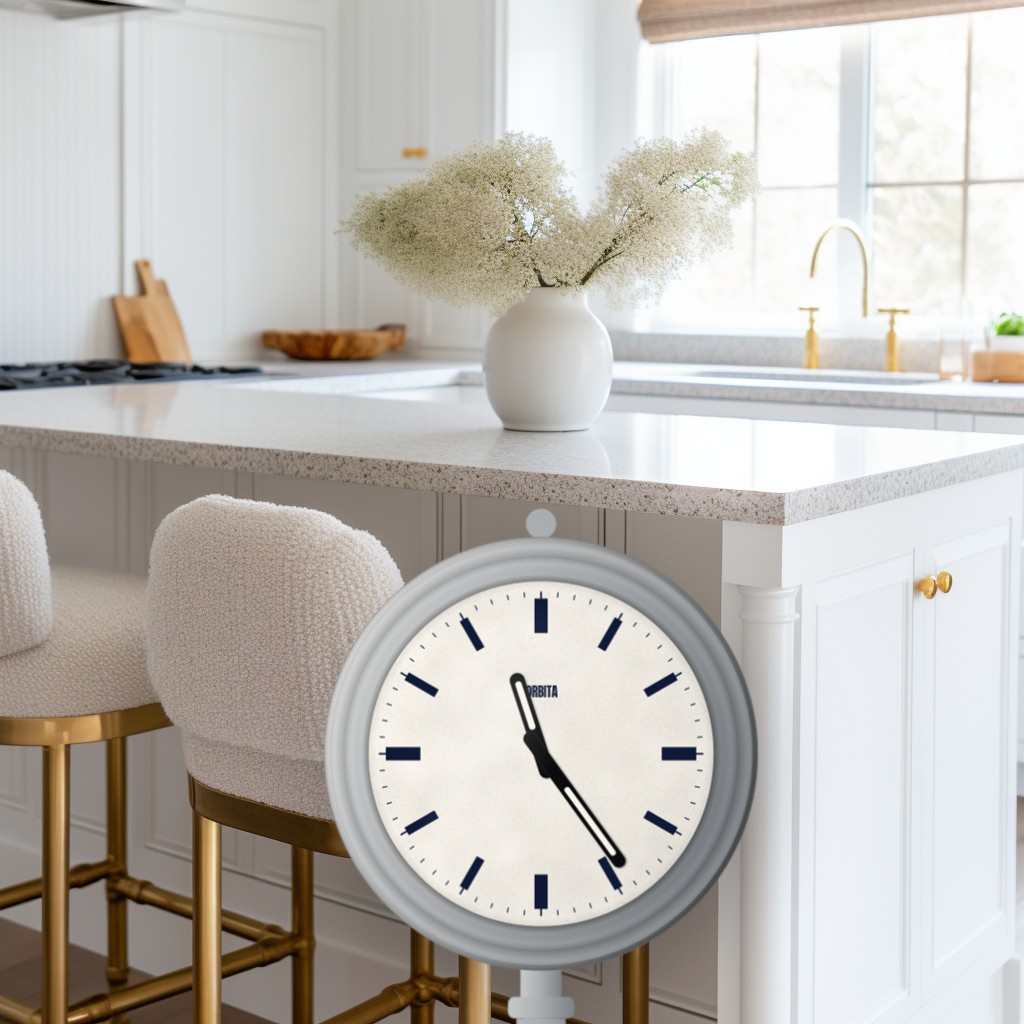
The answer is 11:24
